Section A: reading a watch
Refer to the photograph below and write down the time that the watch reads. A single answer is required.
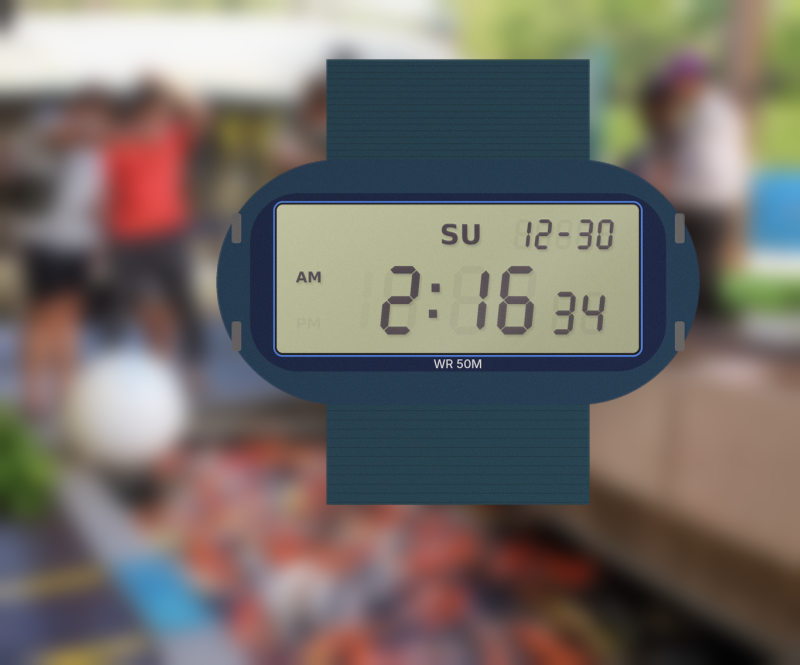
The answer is 2:16:34
